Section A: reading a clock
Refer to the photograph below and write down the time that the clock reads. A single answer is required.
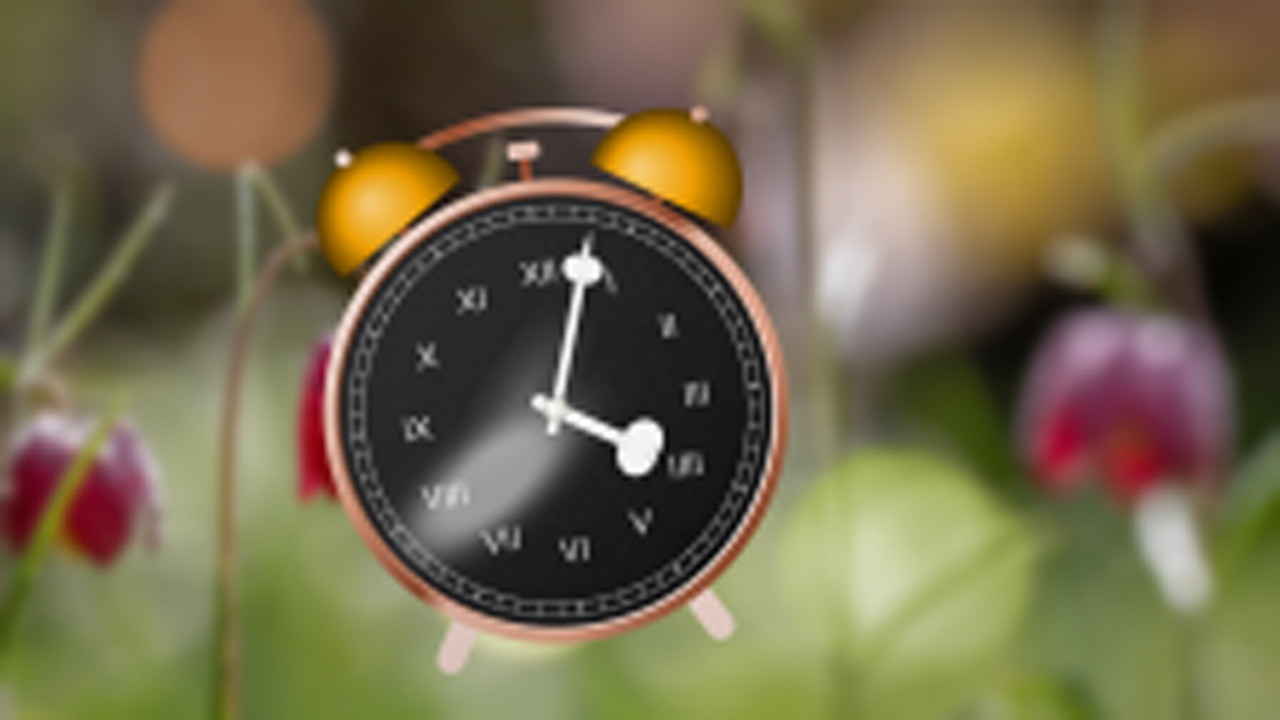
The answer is 4:03
